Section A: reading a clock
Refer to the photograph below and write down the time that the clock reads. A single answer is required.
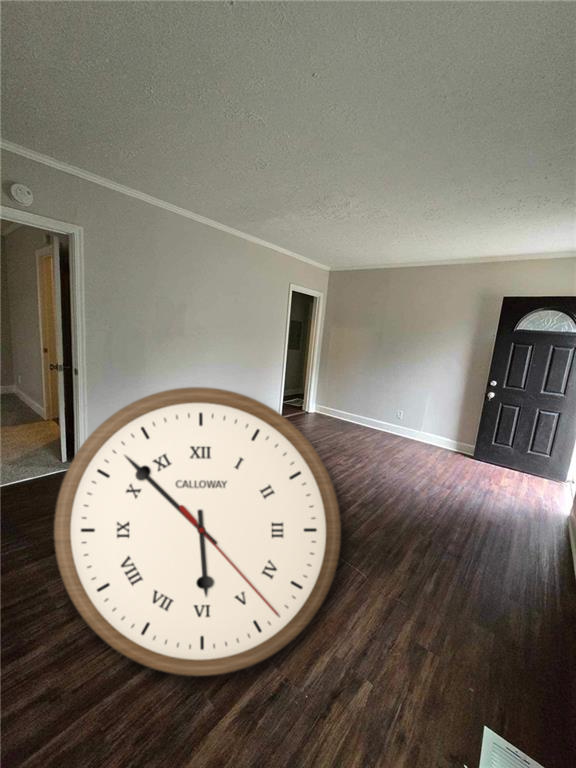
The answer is 5:52:23
